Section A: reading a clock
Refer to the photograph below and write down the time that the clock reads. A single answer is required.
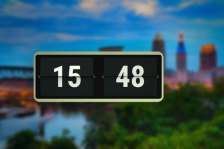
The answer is 15:48
